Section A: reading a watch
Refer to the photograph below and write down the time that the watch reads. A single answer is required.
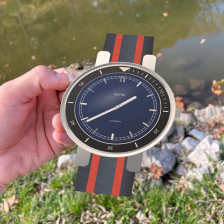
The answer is 1:39
